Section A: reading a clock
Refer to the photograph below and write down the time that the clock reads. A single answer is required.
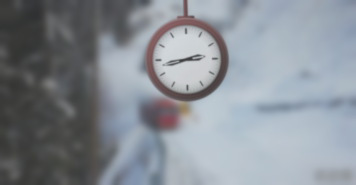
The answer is 2:43
